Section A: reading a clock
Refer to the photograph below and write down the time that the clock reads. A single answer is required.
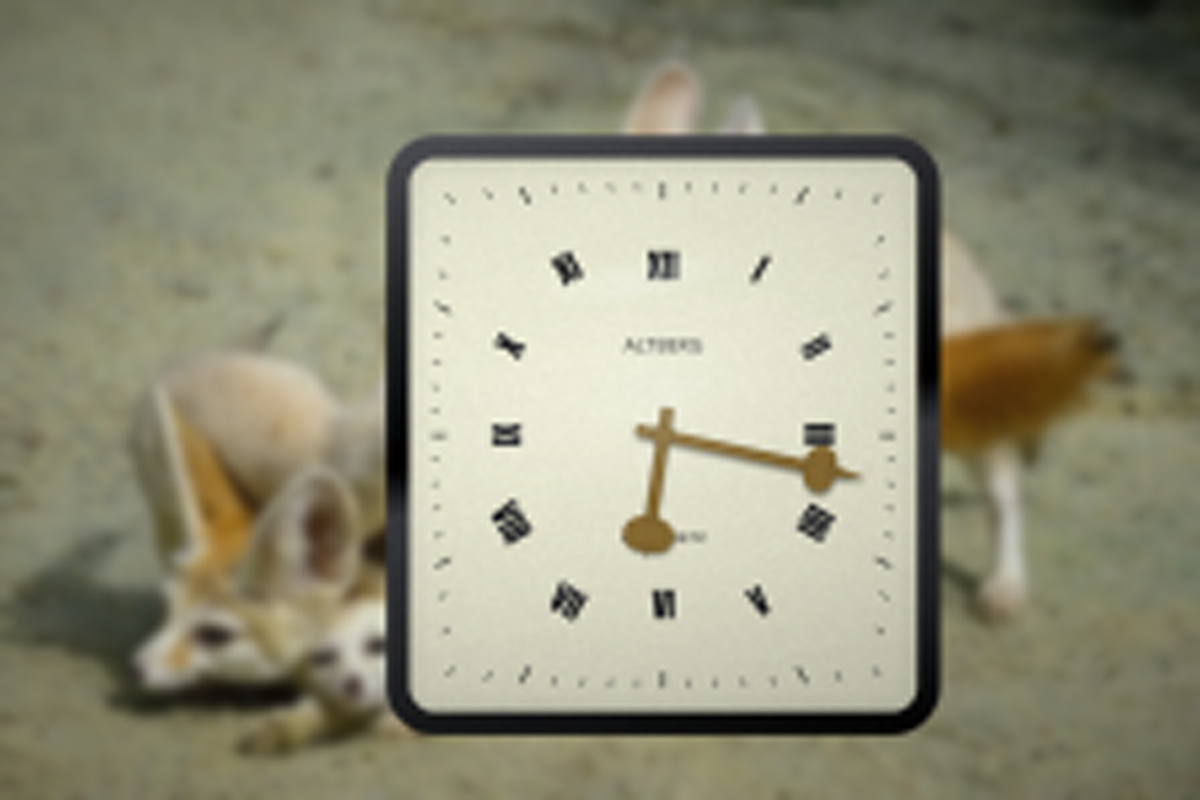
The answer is 6:17
